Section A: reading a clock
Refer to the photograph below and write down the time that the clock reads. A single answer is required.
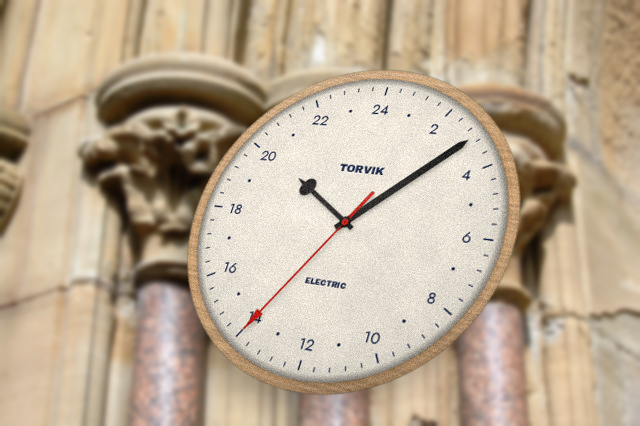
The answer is 20:07:35
